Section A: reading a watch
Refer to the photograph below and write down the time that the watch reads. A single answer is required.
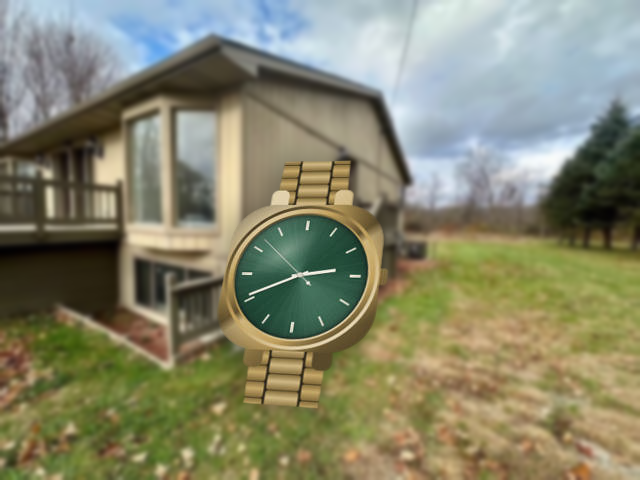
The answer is 2:40:52
